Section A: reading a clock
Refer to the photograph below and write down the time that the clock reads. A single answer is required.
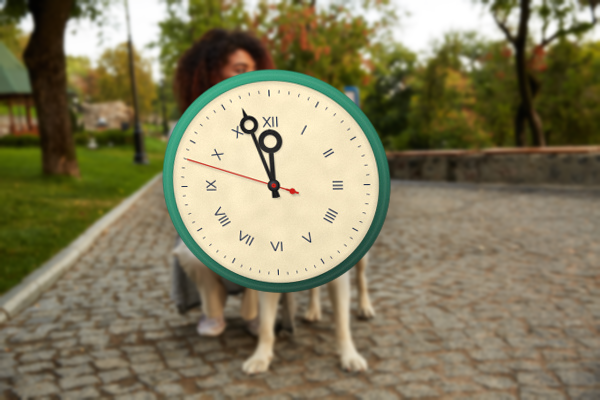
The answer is 11:56:48
